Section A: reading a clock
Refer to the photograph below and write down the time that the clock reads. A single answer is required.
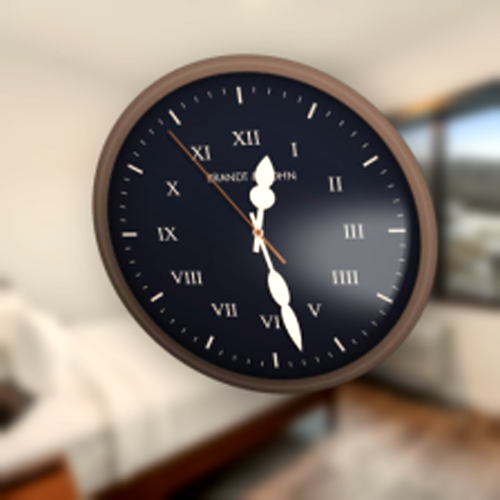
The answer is 12:27:54
